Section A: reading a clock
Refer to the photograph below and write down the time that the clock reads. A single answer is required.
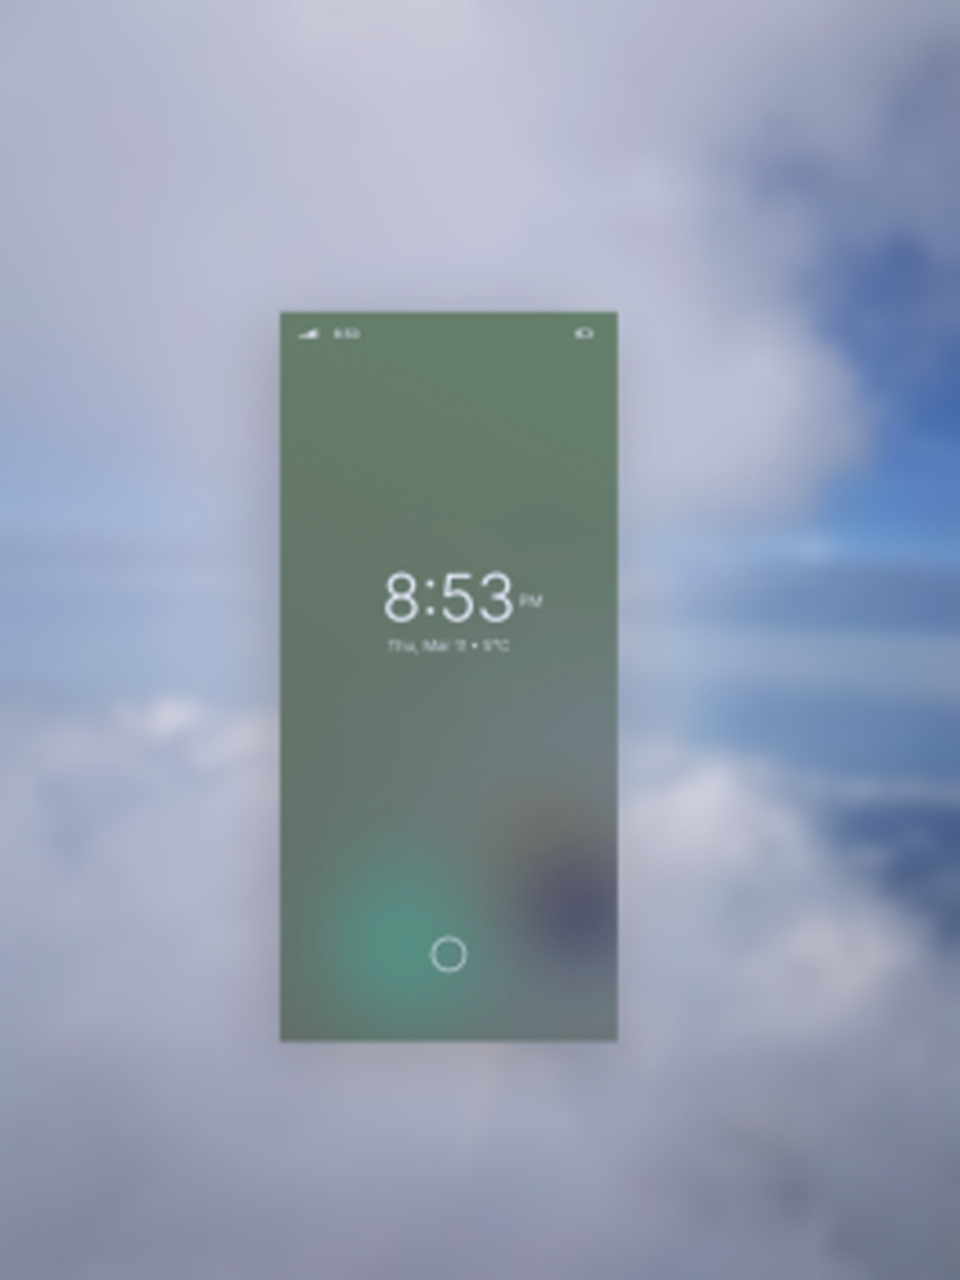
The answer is 8:53
